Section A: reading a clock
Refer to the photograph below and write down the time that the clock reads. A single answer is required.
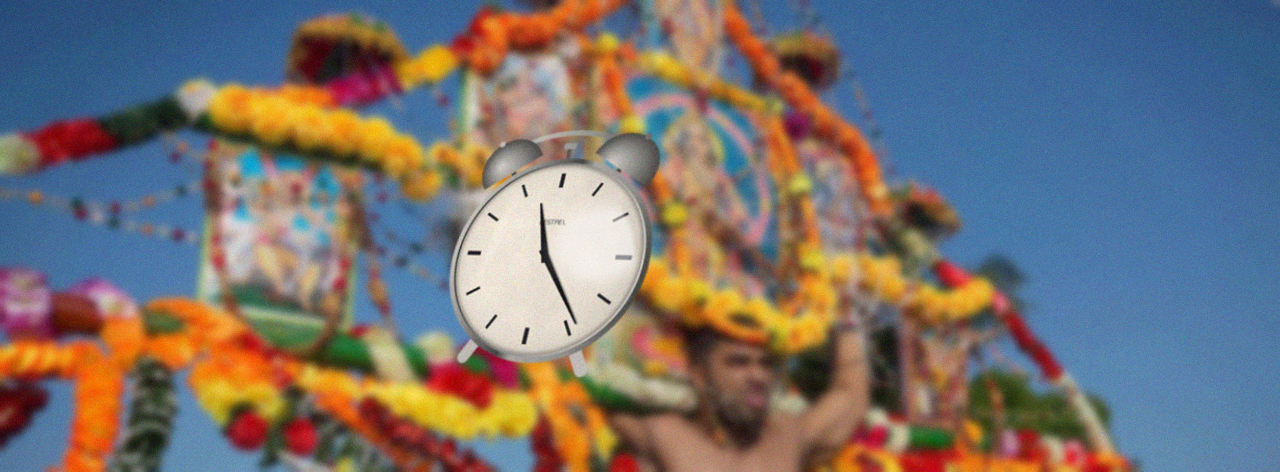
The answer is 11:24
